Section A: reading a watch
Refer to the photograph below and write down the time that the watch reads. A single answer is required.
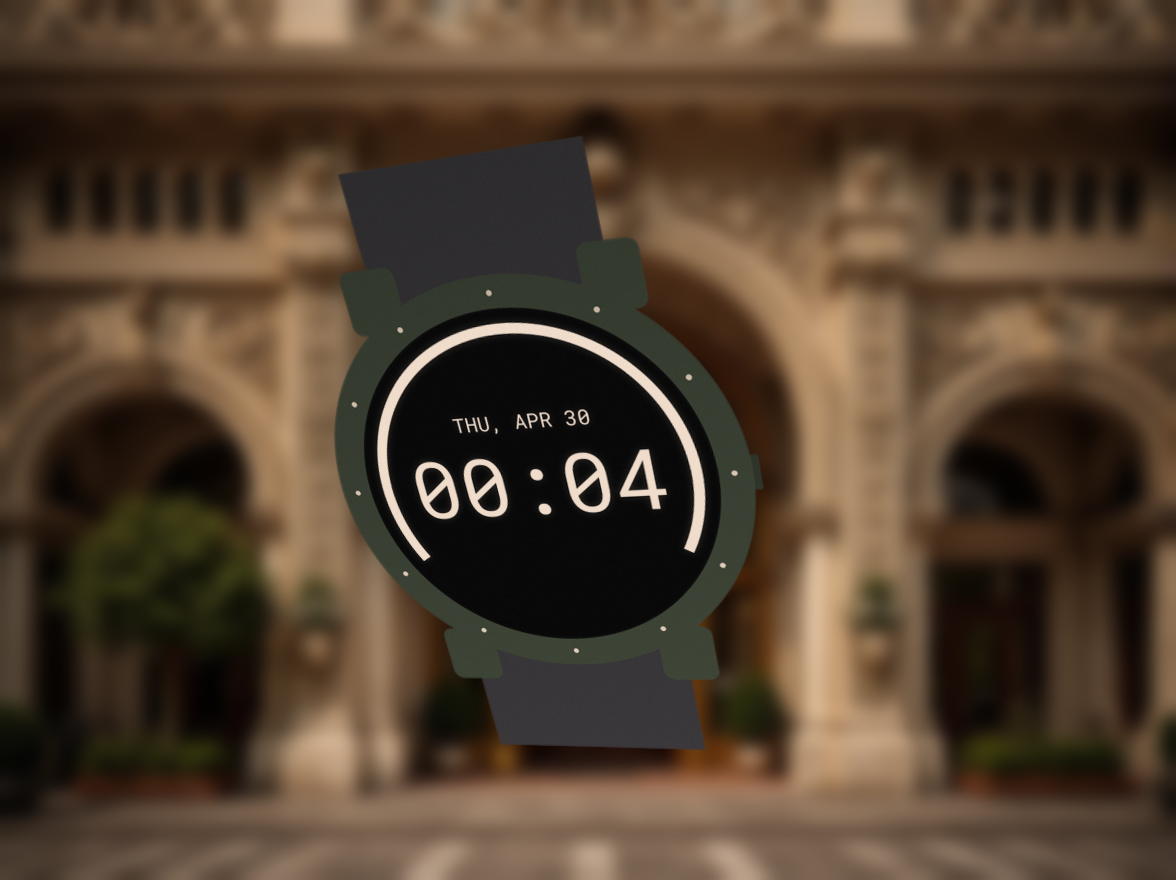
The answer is 0:04
